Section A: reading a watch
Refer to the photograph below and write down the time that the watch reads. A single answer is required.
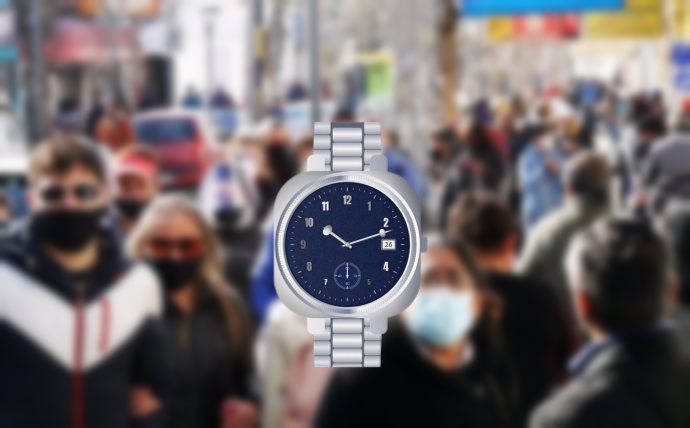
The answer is 10:12
